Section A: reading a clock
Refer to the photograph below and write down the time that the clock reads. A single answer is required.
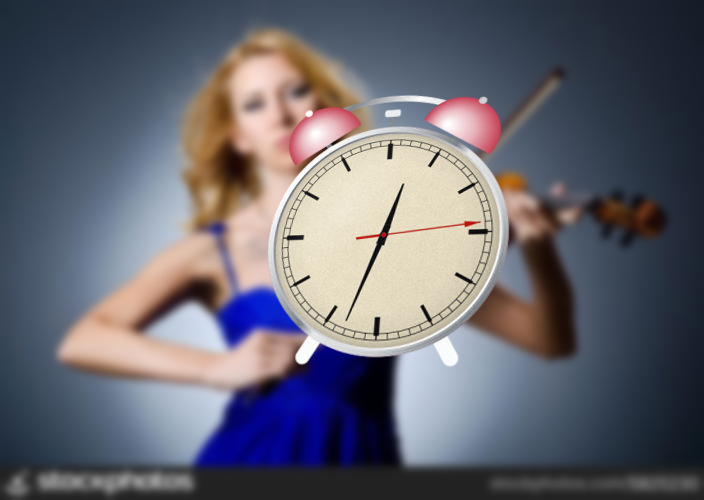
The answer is 12:33:14
